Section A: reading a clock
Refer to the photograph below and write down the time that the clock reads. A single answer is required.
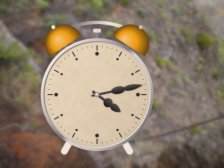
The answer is 4:13
